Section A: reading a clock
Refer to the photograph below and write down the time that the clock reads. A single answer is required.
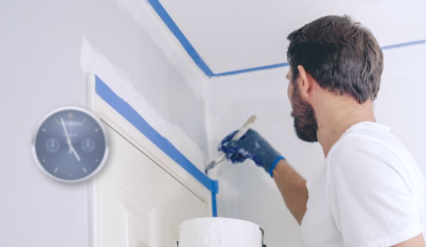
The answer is 4:57
